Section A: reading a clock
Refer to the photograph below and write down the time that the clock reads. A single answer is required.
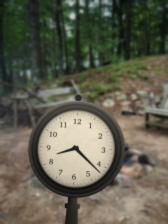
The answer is 8:22
